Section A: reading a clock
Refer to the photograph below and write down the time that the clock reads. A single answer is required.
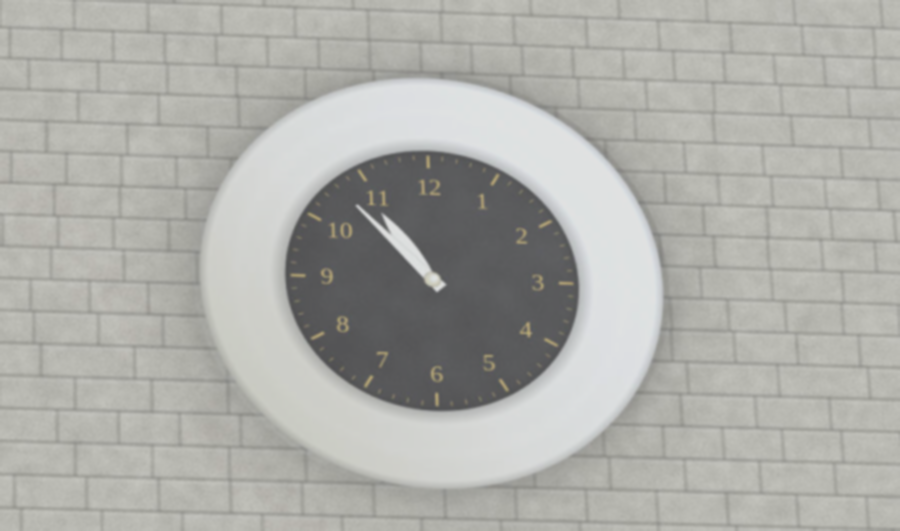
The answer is 10:53
